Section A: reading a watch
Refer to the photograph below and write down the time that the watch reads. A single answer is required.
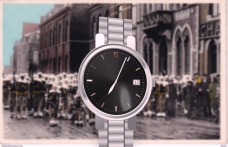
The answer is 7:04
